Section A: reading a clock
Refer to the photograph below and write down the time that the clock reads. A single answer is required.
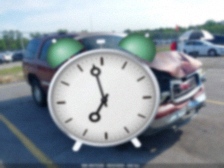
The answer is 6:58
